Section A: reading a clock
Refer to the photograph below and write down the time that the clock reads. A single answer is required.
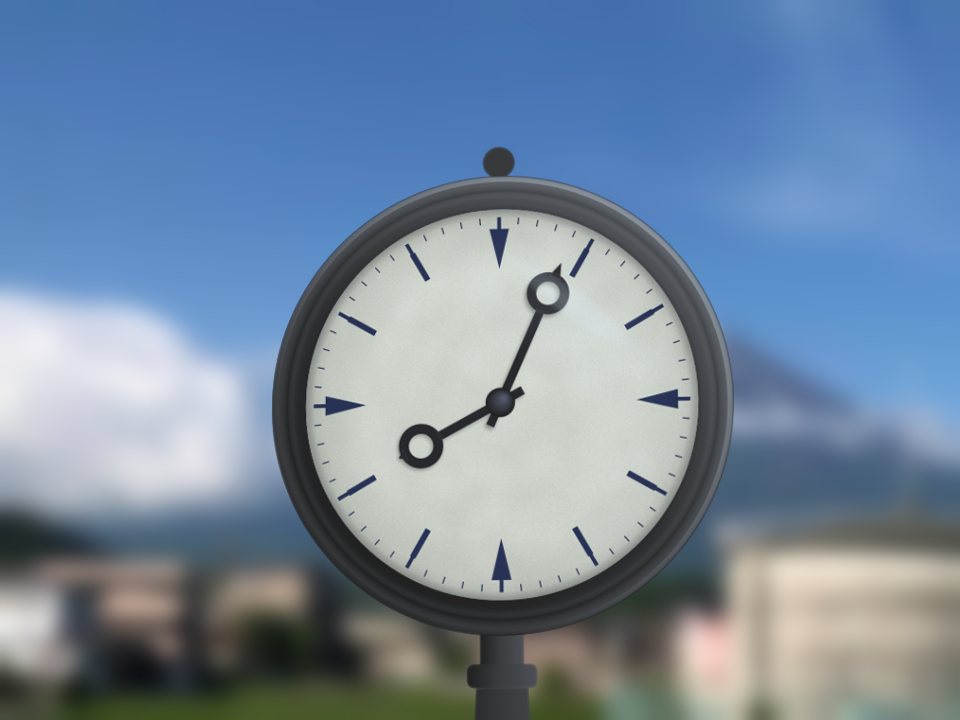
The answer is 8:04
